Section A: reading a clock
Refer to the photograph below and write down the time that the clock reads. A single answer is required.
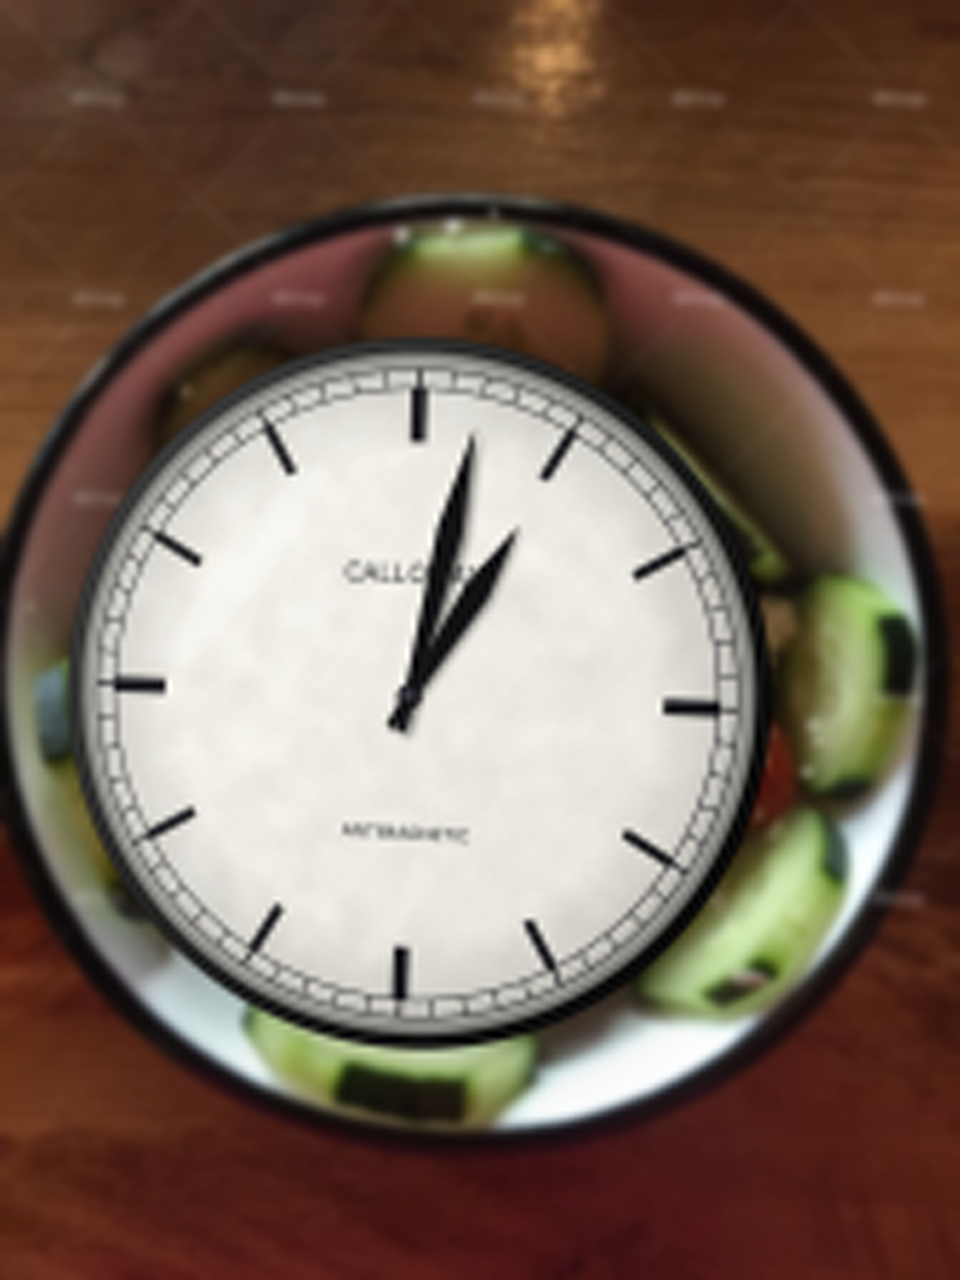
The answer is 1:02
